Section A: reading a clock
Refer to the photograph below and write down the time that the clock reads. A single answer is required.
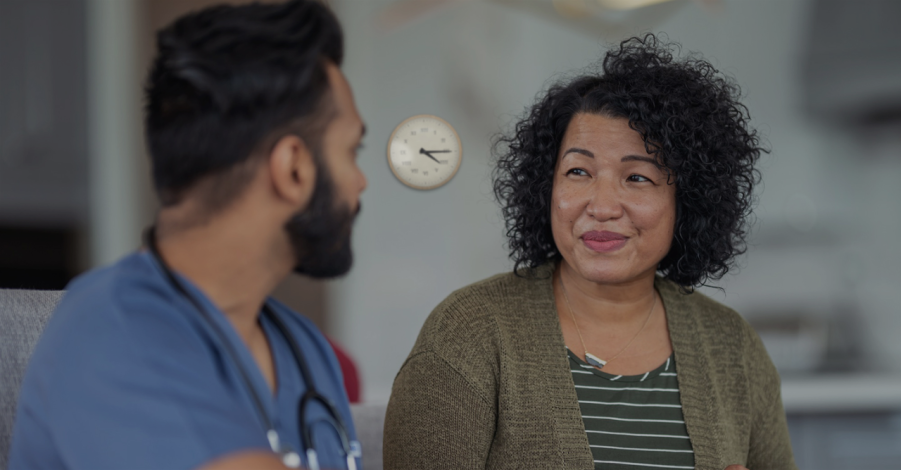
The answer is 4:15
